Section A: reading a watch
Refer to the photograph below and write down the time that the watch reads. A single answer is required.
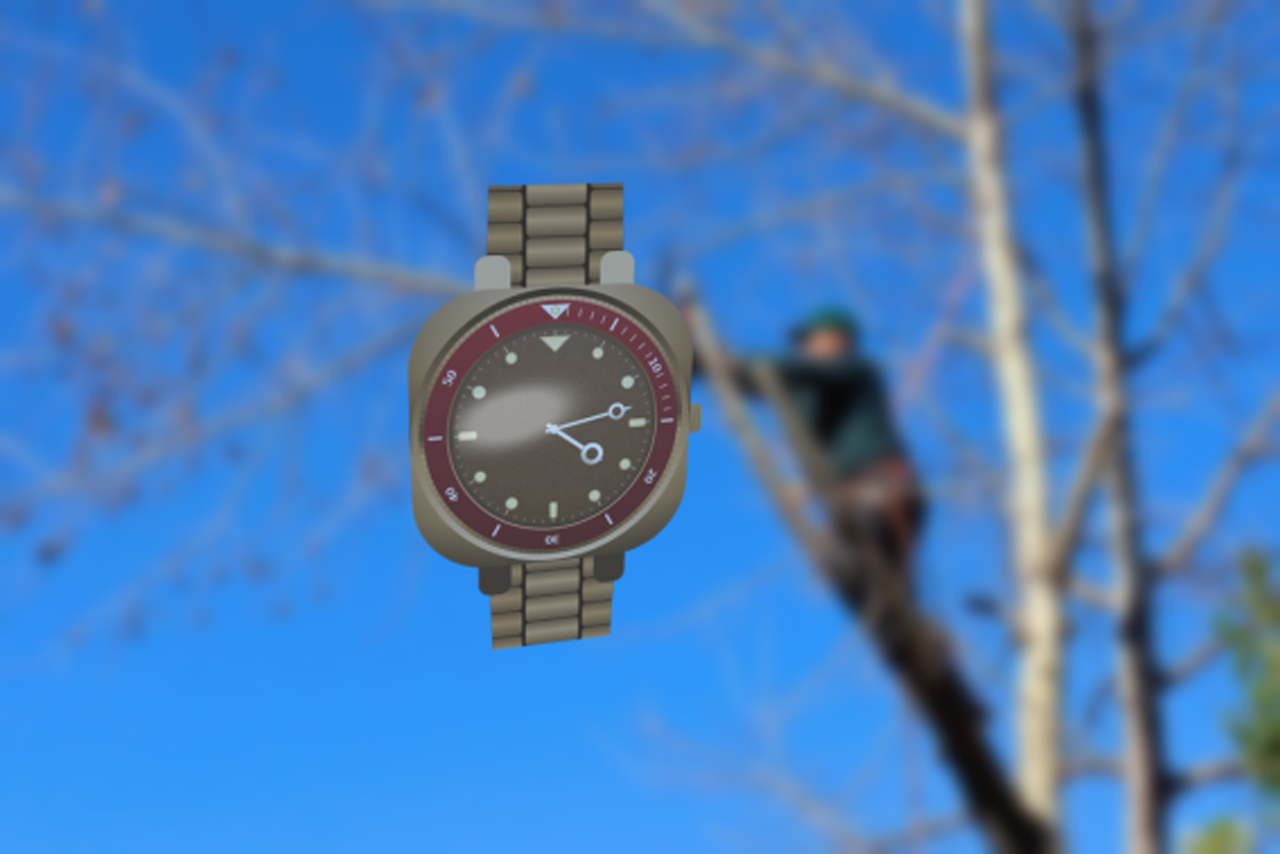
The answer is 4:13
